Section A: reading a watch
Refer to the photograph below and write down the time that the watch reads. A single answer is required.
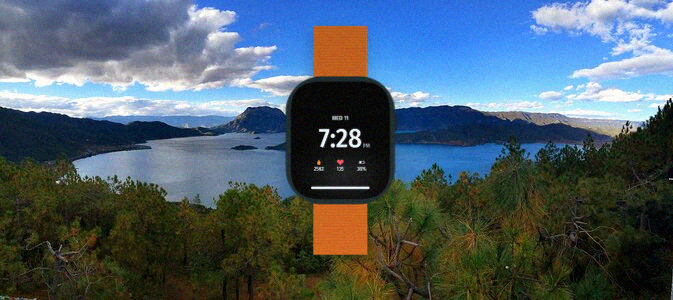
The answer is 7:28
